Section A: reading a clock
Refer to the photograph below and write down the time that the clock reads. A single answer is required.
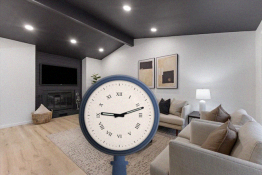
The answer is 9:12
